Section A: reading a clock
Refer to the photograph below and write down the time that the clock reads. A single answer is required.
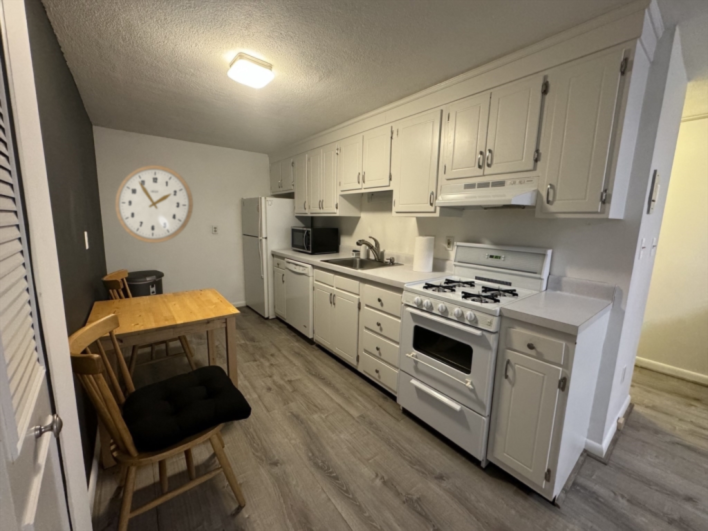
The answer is 1:54
